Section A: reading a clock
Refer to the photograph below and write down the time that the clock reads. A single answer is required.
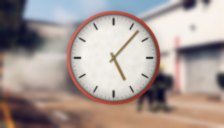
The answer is 5:07
